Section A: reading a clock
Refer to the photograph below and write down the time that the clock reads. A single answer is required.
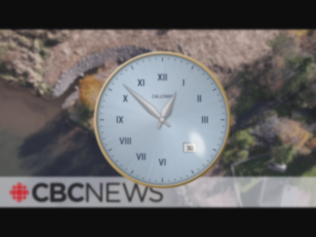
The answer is 12:52
